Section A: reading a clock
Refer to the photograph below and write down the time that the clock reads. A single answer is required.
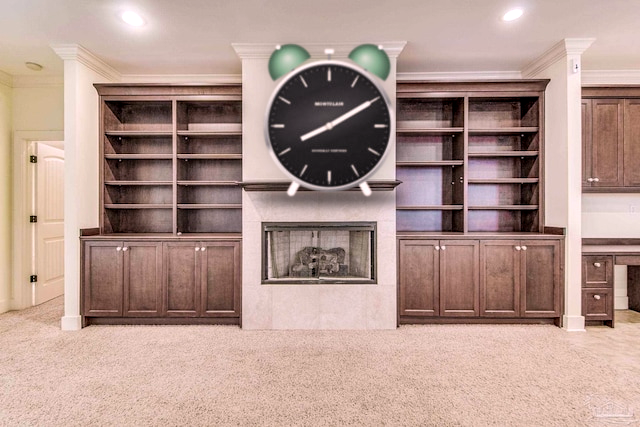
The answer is 8:10
